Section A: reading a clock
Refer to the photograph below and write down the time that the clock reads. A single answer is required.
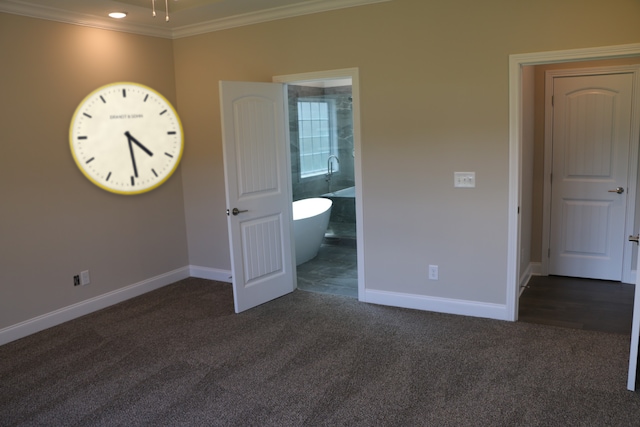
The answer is 4:29
